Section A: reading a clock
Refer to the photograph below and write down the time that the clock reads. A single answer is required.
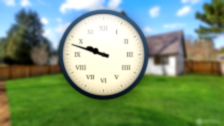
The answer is 9:48
